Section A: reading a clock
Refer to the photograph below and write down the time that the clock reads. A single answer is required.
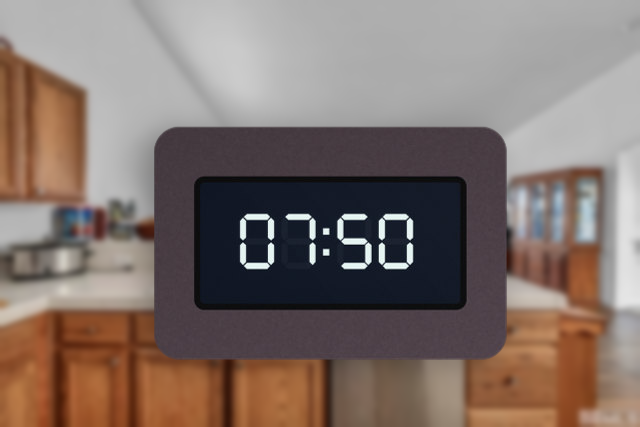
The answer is 7:50
